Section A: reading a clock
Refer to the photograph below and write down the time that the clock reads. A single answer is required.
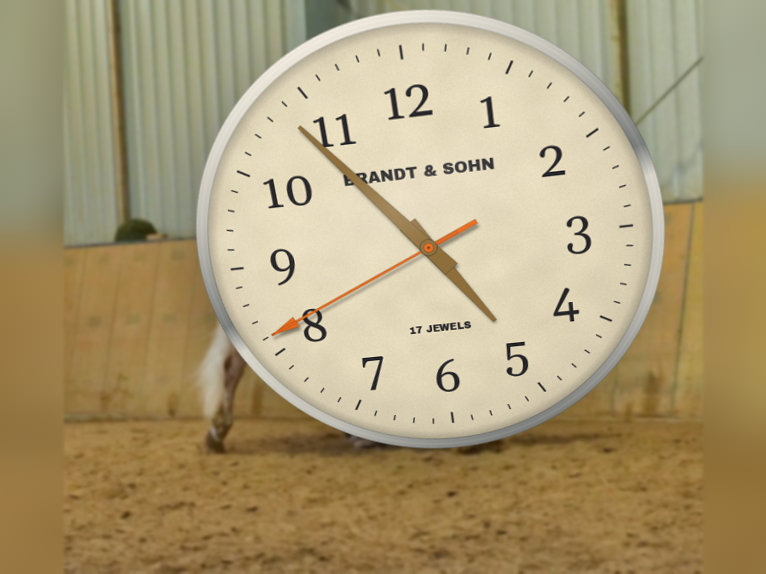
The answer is 4:53:41
